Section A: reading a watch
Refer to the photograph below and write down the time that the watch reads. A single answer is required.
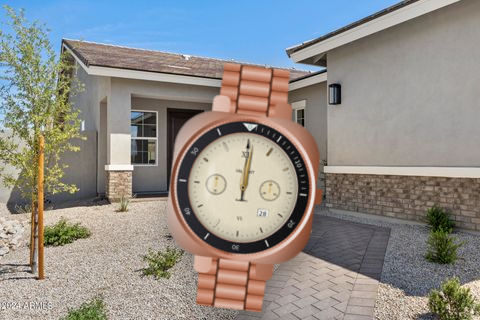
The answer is 12:01
